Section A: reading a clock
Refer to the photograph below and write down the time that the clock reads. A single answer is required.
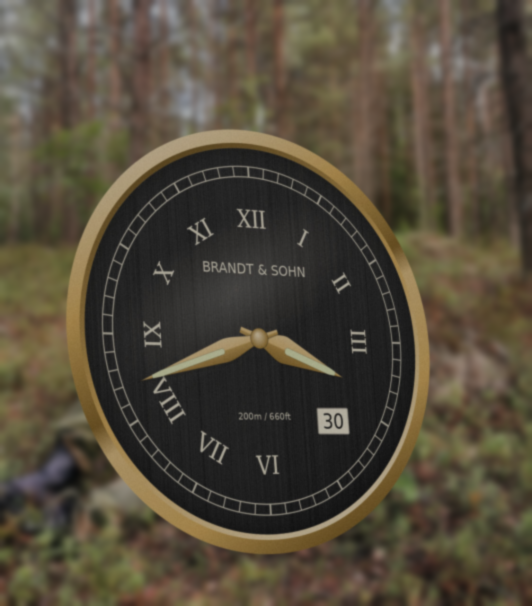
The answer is 3:42
